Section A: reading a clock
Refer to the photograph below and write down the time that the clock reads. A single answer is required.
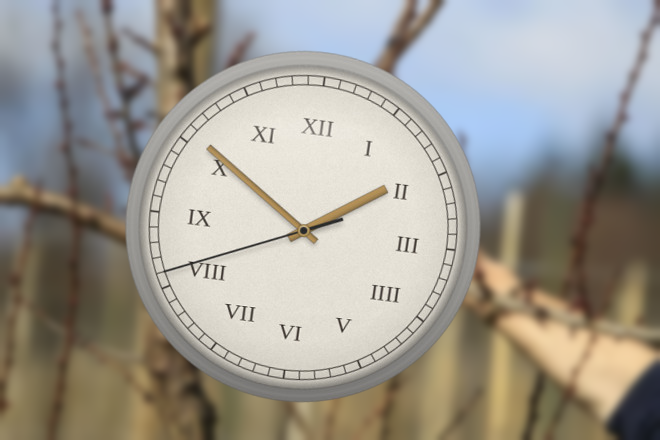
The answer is 1:50:41
